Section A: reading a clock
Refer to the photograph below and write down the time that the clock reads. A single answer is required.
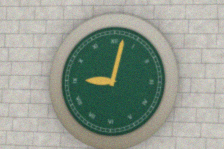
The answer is 9:02
